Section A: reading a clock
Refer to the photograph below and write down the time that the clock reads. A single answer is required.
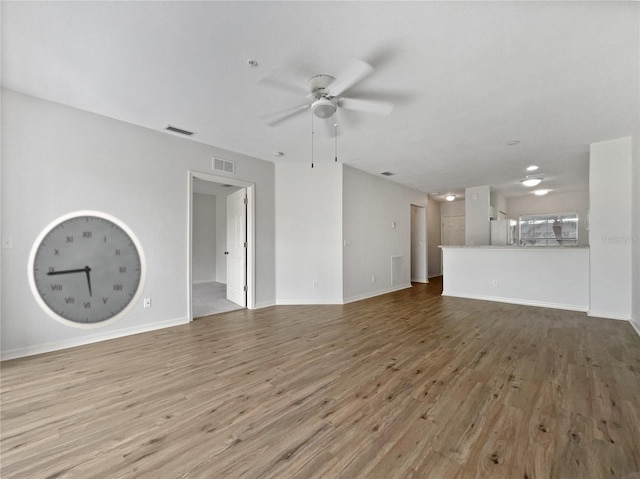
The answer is 5:44
